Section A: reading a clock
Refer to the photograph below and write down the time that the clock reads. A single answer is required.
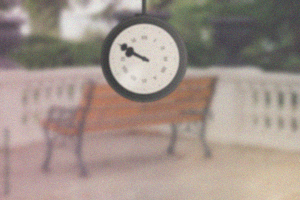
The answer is 9:50
